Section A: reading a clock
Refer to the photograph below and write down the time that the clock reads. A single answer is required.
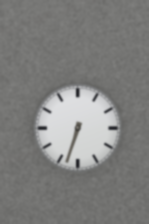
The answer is 6:33
